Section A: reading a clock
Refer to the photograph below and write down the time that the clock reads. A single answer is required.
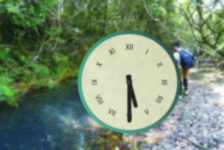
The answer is 5:30
